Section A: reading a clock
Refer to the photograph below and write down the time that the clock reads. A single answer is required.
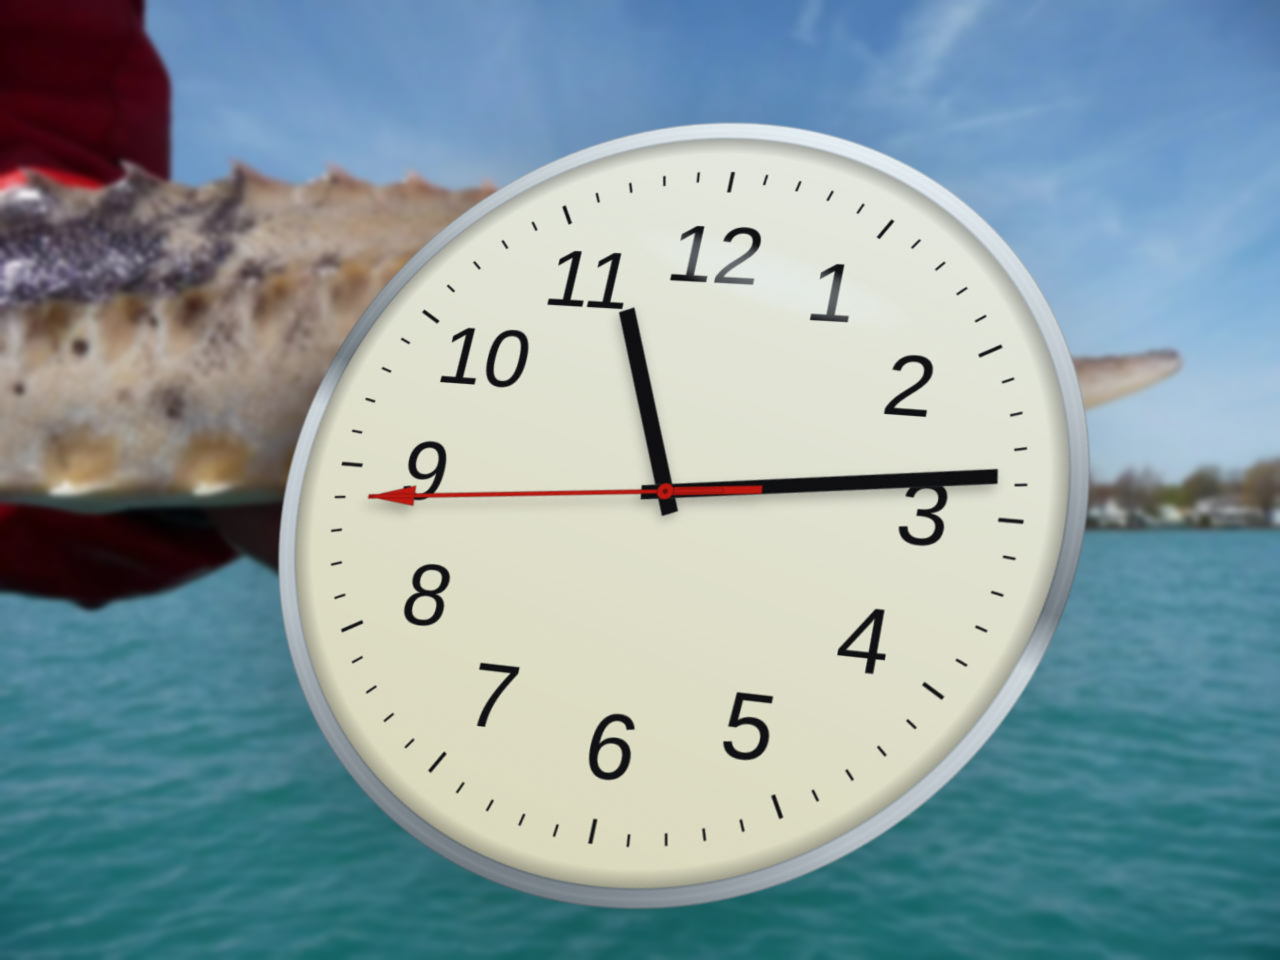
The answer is 11:13:44
